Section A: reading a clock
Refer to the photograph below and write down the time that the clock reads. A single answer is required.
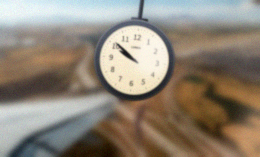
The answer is 9:51
